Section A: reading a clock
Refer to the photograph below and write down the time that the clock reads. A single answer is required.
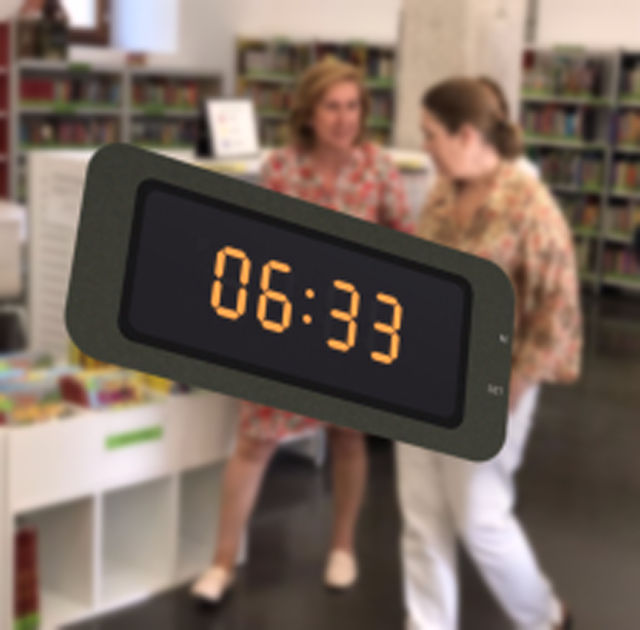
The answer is 6:33
